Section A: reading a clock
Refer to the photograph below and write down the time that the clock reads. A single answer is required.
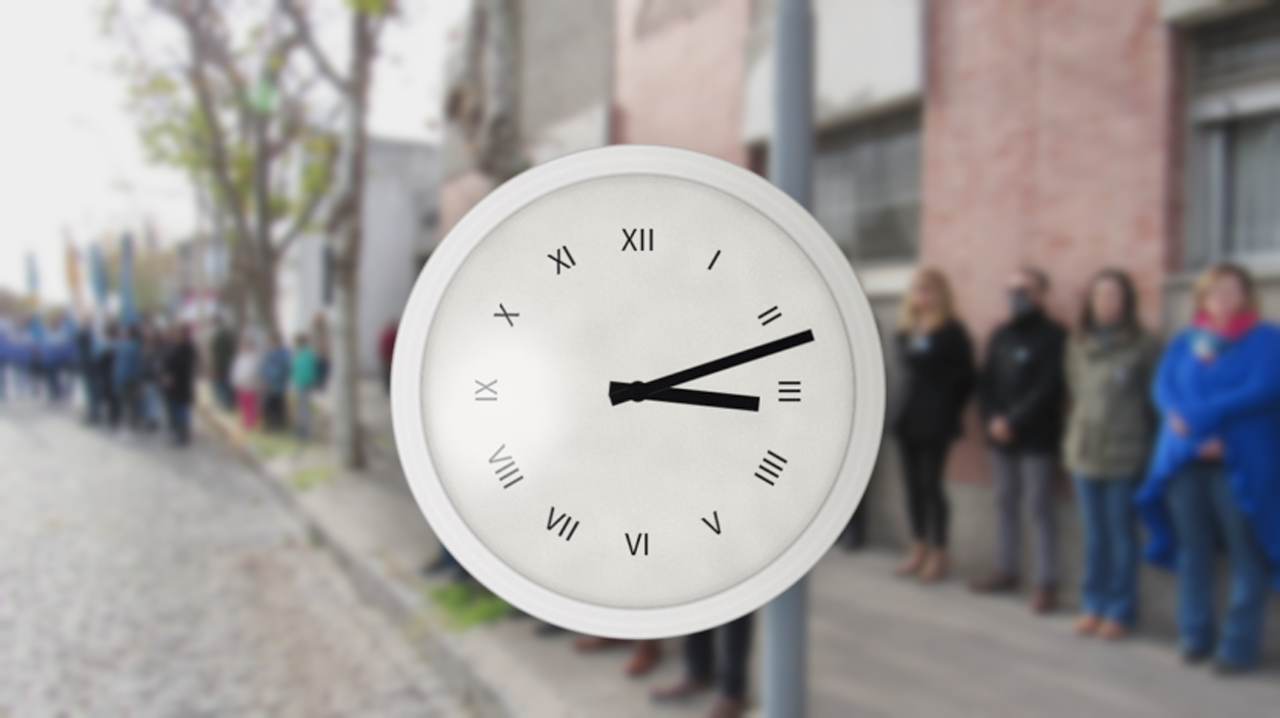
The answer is 3:12
